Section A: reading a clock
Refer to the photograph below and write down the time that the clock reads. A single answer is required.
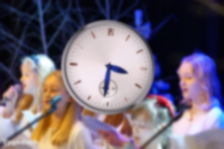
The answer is 3:31
